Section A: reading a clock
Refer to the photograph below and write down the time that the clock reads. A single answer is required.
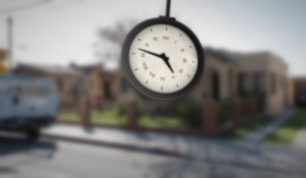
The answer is 4:47
